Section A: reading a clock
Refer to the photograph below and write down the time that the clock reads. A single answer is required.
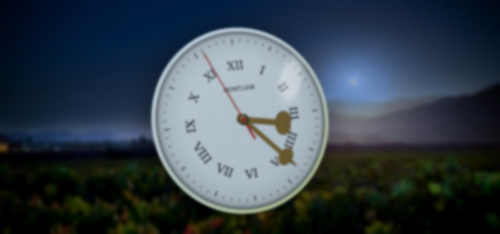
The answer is 3:22:56
